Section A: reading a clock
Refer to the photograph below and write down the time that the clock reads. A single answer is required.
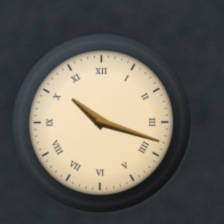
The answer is 10:18
